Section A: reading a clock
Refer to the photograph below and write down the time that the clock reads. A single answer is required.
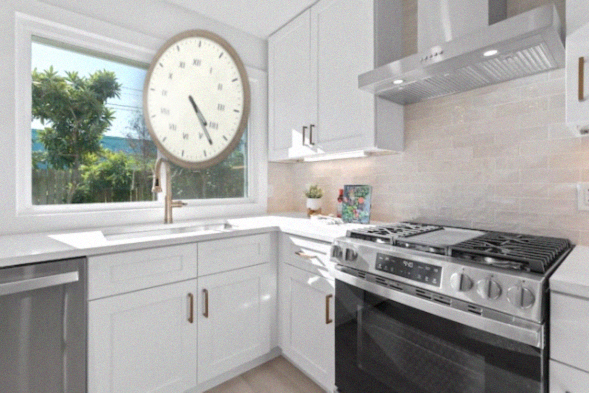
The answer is 4:23
